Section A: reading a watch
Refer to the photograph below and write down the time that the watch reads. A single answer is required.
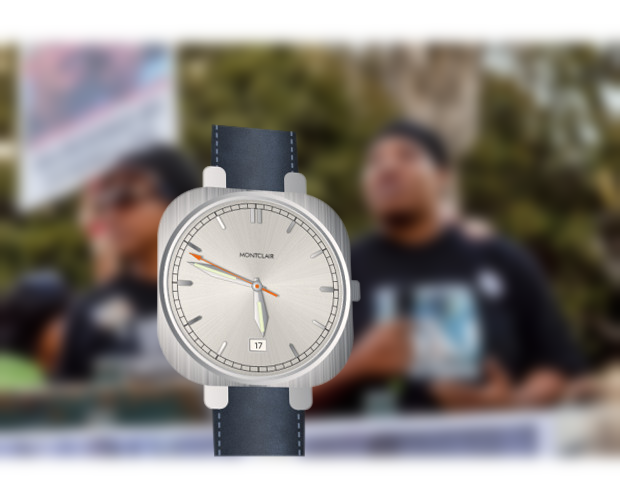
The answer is 5:47:49
